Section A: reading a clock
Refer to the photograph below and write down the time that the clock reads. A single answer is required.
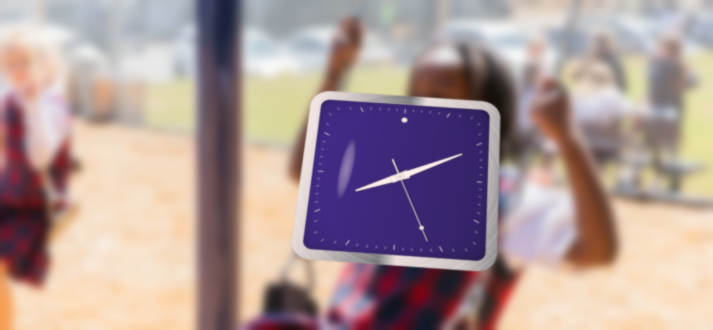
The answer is 8:10:26
